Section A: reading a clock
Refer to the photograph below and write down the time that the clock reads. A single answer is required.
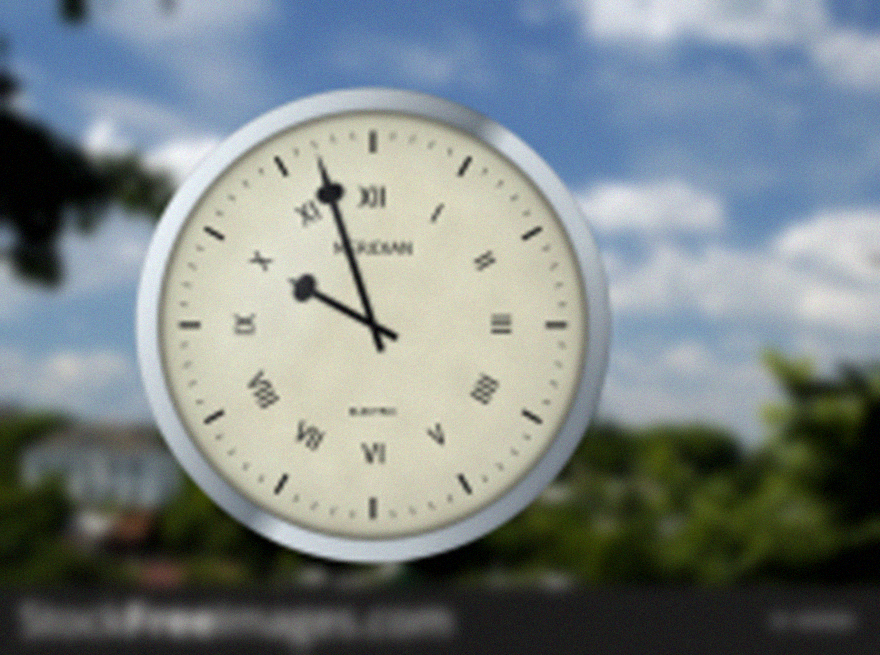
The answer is 9:57
